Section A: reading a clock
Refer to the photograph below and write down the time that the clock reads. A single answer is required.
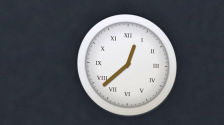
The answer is 12:38
